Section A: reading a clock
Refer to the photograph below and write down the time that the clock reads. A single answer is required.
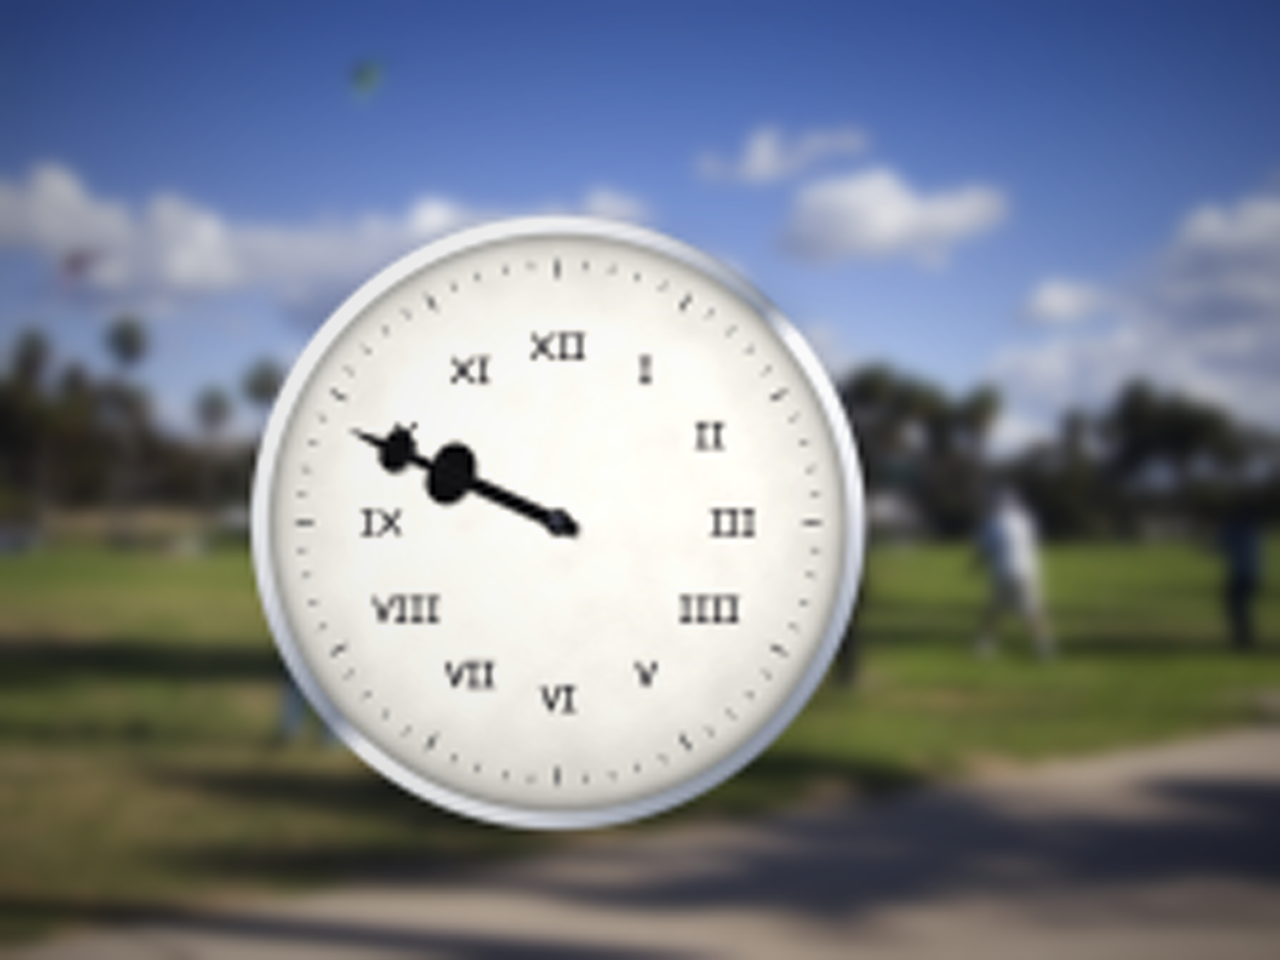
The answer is 9:49
